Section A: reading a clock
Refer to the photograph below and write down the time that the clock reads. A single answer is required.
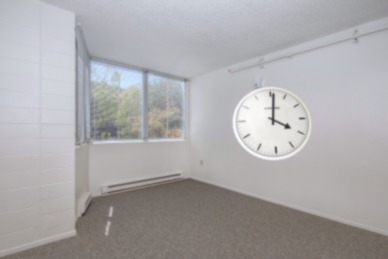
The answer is 4:01
